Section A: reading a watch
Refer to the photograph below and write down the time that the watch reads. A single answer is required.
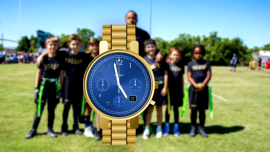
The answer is 4:58
